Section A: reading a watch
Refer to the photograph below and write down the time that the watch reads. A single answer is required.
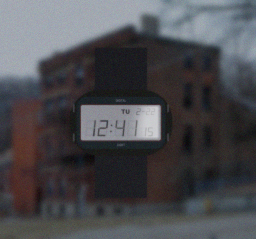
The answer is 12:41:15
